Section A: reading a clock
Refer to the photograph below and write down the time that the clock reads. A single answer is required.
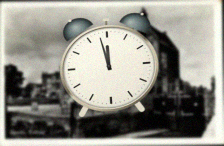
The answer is 11:58
